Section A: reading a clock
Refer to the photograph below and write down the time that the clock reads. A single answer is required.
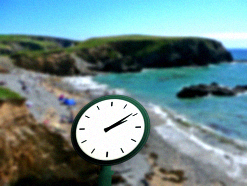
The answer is 2:09
